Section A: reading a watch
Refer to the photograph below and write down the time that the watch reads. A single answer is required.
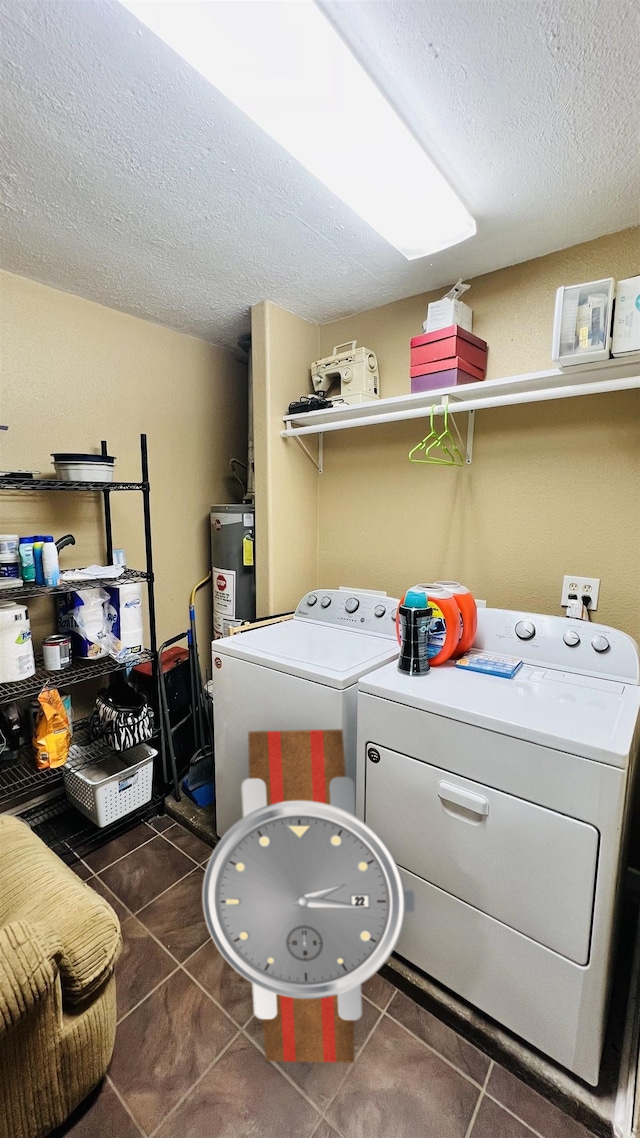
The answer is 2:16
